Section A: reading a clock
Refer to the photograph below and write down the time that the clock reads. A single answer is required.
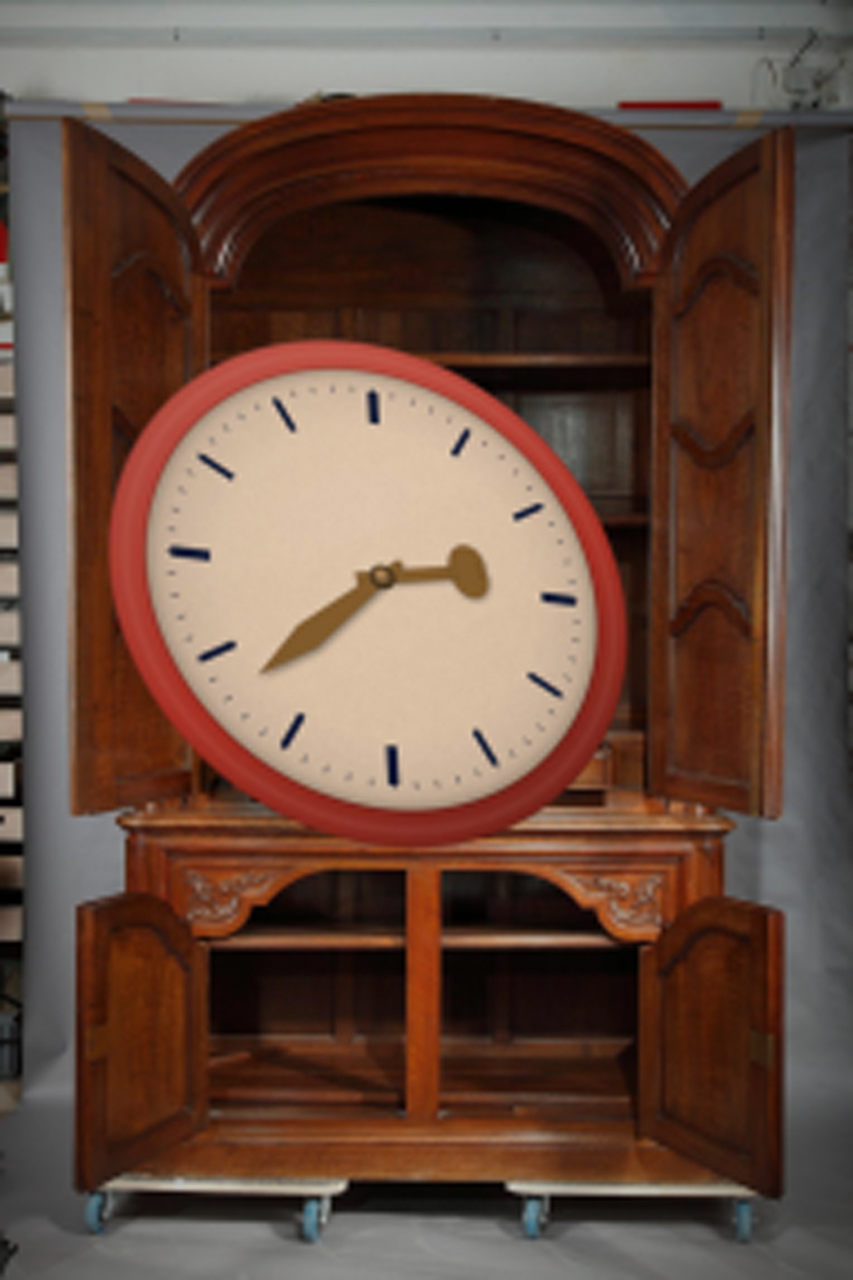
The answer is 2:38
